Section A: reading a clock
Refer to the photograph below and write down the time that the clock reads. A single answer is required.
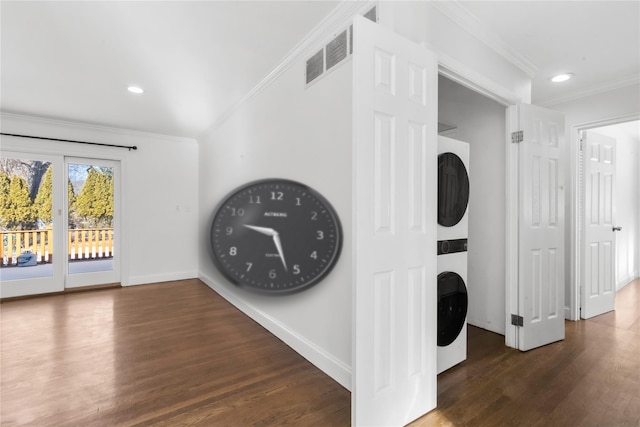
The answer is 9:27
